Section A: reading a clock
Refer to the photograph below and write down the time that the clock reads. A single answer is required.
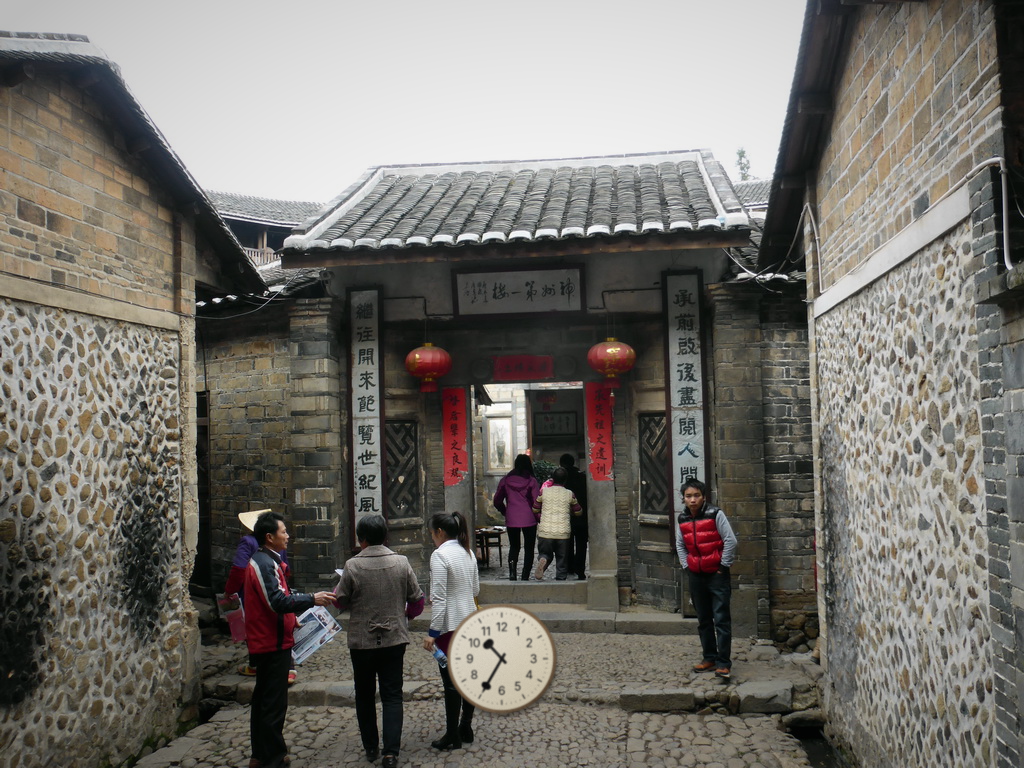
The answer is 10:35
